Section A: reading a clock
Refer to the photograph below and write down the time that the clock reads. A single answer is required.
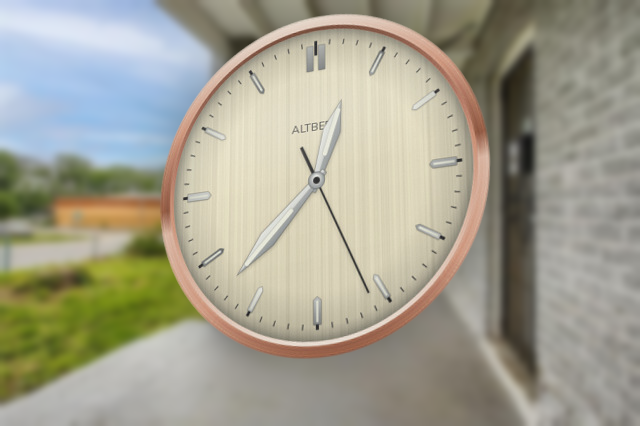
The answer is 12:37:26
